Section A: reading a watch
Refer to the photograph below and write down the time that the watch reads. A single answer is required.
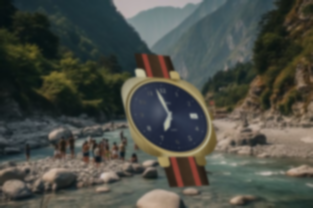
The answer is 6:58
